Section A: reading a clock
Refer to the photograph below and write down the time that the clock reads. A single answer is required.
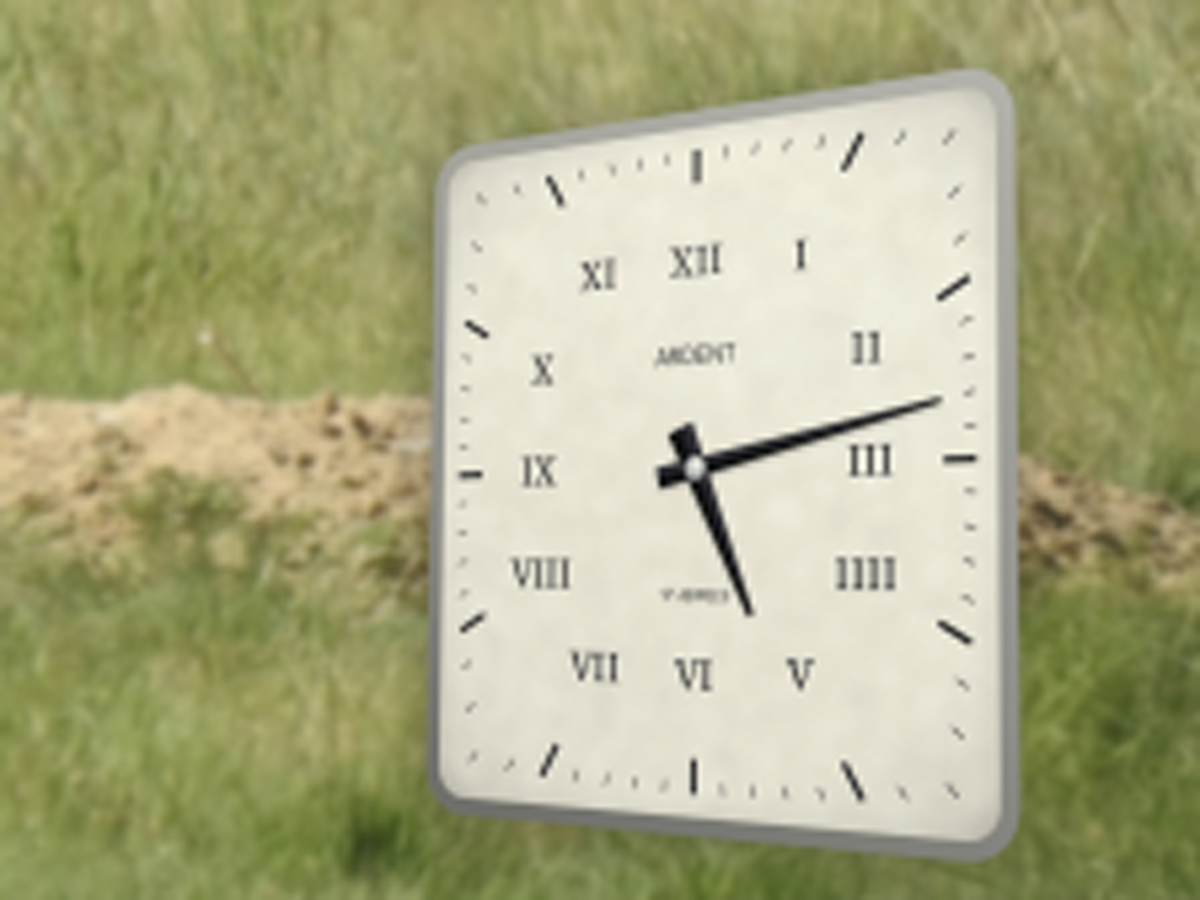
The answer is 5:13
